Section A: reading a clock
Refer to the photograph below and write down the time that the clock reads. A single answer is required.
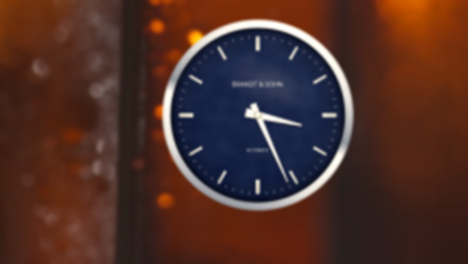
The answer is 3:26
